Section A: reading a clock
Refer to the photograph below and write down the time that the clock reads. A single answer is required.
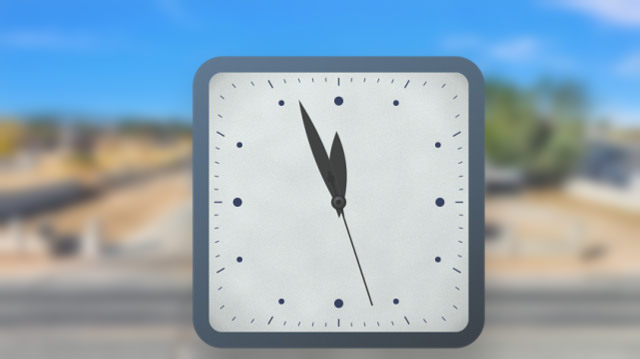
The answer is 11:56:27
